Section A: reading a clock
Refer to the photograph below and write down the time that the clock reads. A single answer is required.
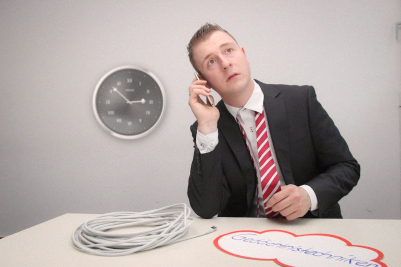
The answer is 2:52
